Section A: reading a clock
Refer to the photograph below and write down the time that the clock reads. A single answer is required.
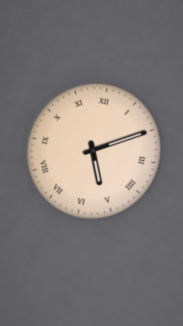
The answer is 5:10
